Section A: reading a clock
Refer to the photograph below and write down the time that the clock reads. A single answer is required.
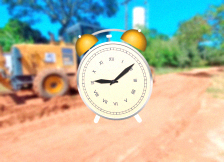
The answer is 9:09
